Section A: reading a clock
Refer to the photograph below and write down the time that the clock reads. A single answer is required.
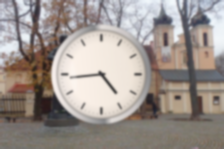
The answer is 4:44
